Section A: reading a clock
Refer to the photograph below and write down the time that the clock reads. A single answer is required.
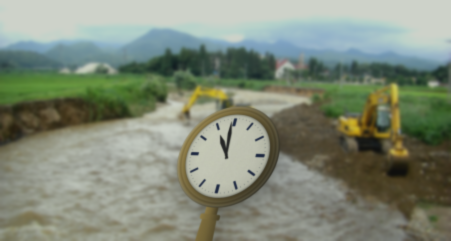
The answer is 10:59
